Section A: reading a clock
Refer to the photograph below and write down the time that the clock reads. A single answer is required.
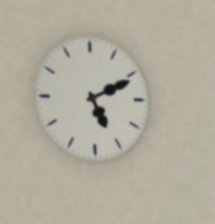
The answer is 5:11
